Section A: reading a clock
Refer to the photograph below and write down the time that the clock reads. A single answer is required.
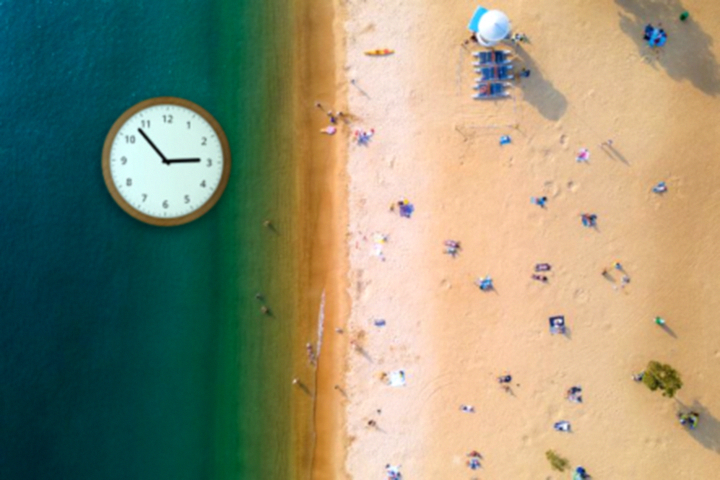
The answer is 2:53
